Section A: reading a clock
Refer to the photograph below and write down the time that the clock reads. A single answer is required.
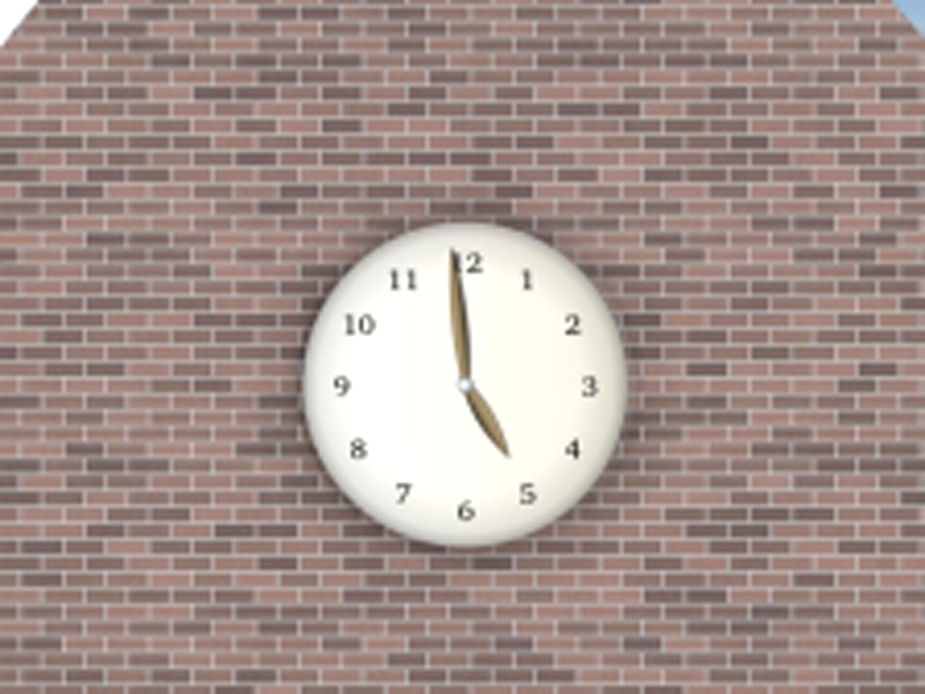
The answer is 4:59
